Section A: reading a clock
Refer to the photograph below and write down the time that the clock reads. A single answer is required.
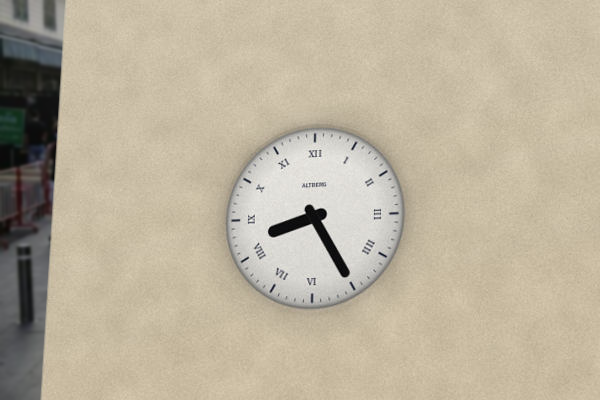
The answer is 8:25
